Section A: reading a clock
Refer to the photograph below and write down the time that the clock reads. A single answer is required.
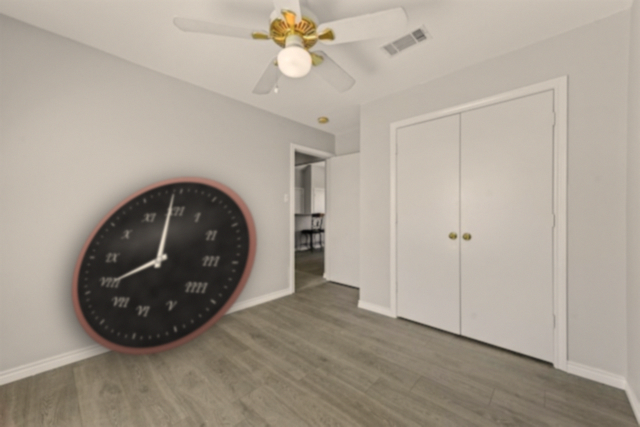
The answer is 7:59
